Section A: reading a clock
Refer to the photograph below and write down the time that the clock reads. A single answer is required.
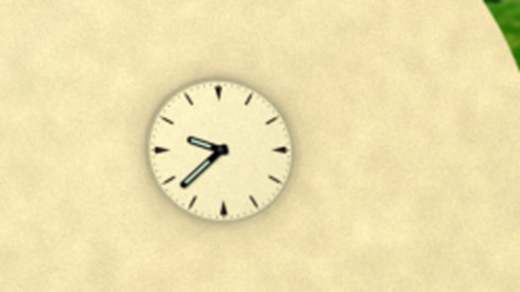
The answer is 9:38
